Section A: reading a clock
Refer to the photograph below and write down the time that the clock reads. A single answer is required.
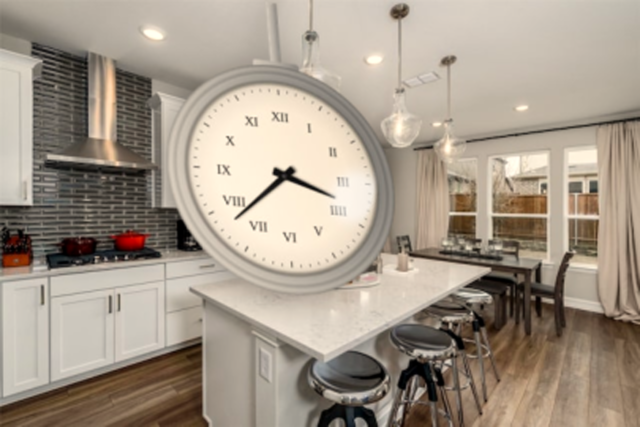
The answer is 3:38
